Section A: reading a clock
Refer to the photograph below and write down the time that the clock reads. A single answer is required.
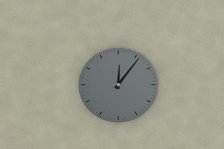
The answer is 12:06
